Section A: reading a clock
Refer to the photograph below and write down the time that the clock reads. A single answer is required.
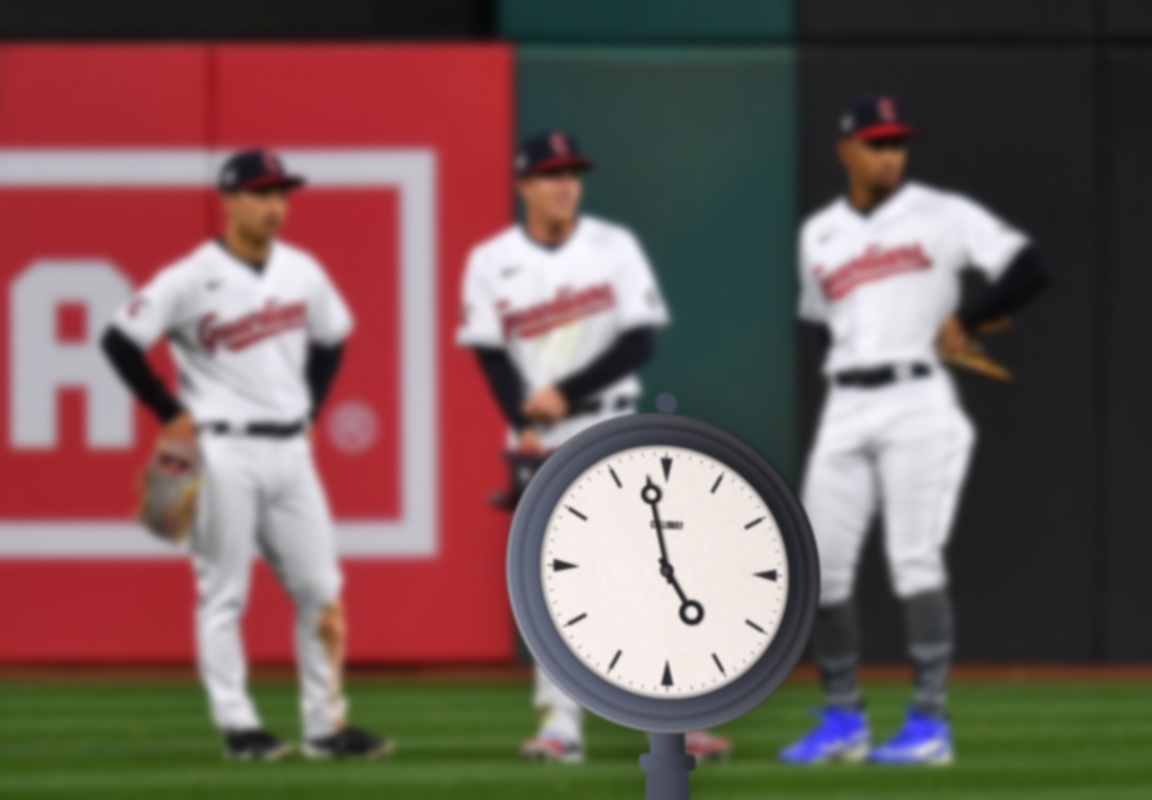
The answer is 4:58
